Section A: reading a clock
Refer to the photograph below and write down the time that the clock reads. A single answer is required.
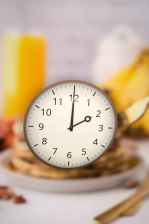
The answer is 2:00
